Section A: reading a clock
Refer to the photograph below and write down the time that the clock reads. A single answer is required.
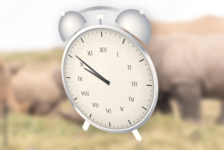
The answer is 9:51
